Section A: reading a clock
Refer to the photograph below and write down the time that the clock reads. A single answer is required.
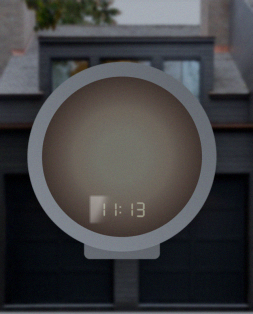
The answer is 11:13
